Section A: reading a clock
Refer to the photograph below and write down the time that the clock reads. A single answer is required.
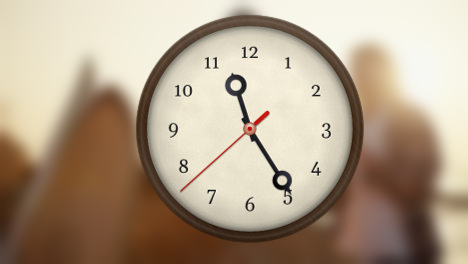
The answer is 11:24:38
